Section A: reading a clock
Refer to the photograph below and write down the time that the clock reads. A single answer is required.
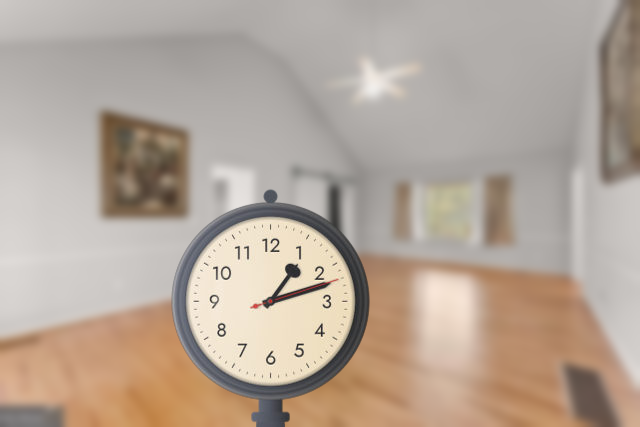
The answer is 1:12:12
